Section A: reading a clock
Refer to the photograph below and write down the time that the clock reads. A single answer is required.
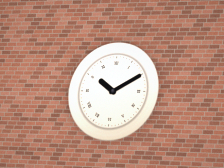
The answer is 10:10
